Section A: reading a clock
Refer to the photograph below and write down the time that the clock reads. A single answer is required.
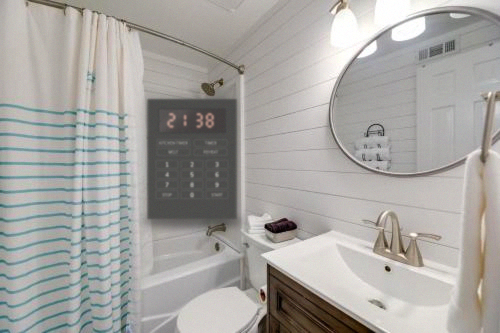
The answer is 21:38
